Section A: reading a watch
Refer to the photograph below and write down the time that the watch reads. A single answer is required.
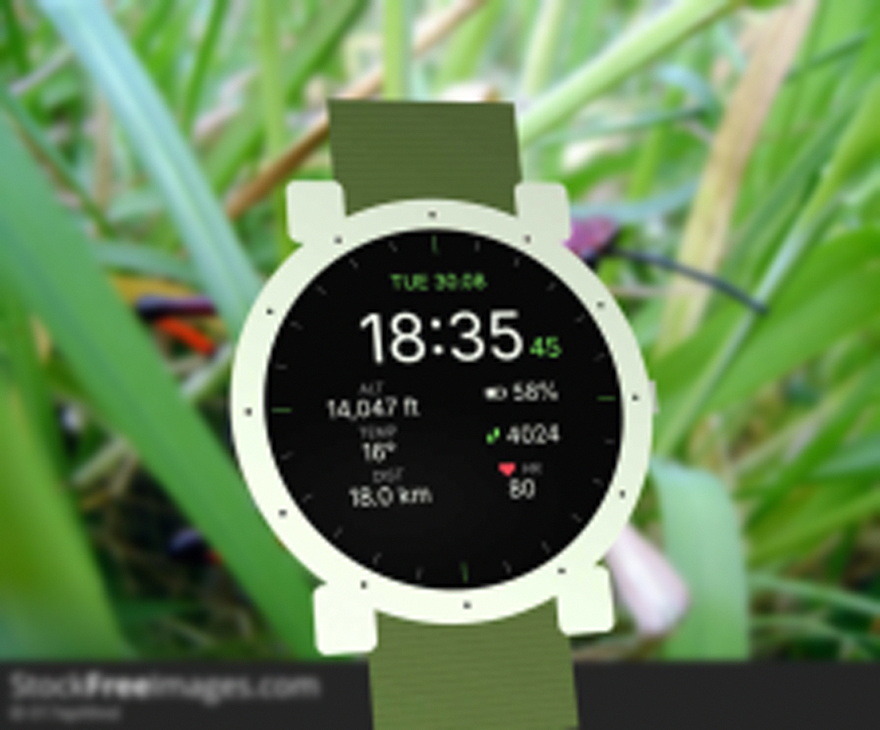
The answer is 18:35:45
